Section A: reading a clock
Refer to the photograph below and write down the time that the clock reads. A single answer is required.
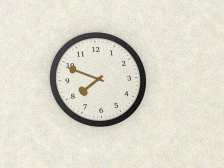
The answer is 7:49
